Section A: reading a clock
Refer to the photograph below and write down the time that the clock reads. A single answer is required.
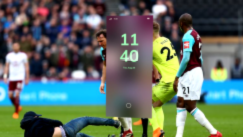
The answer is 11:40
